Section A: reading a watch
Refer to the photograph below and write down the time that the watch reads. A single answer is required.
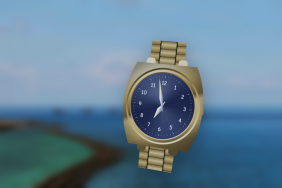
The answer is 6:58
